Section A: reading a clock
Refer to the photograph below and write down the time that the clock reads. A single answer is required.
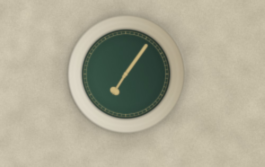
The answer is 7:06
